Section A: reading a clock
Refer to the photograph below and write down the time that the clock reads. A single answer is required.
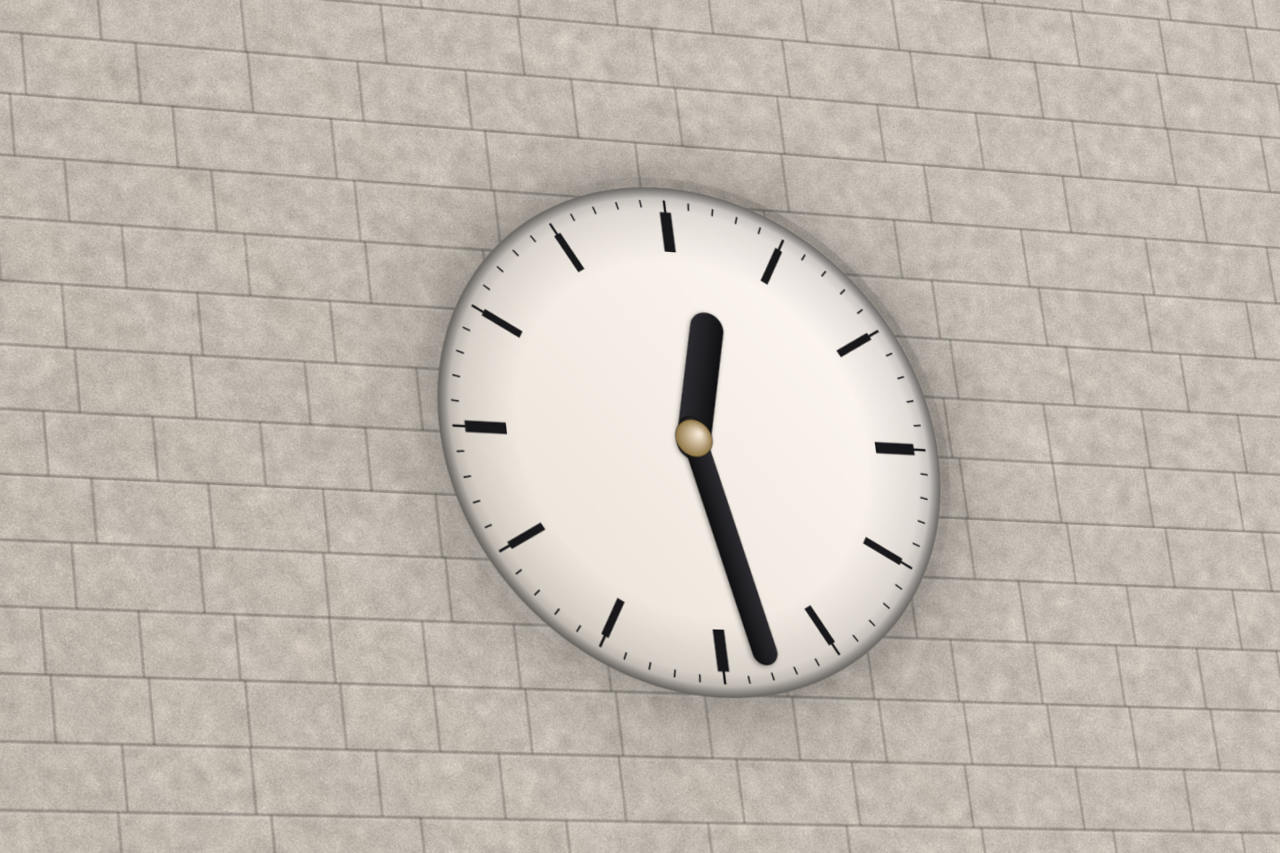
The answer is 12:28
